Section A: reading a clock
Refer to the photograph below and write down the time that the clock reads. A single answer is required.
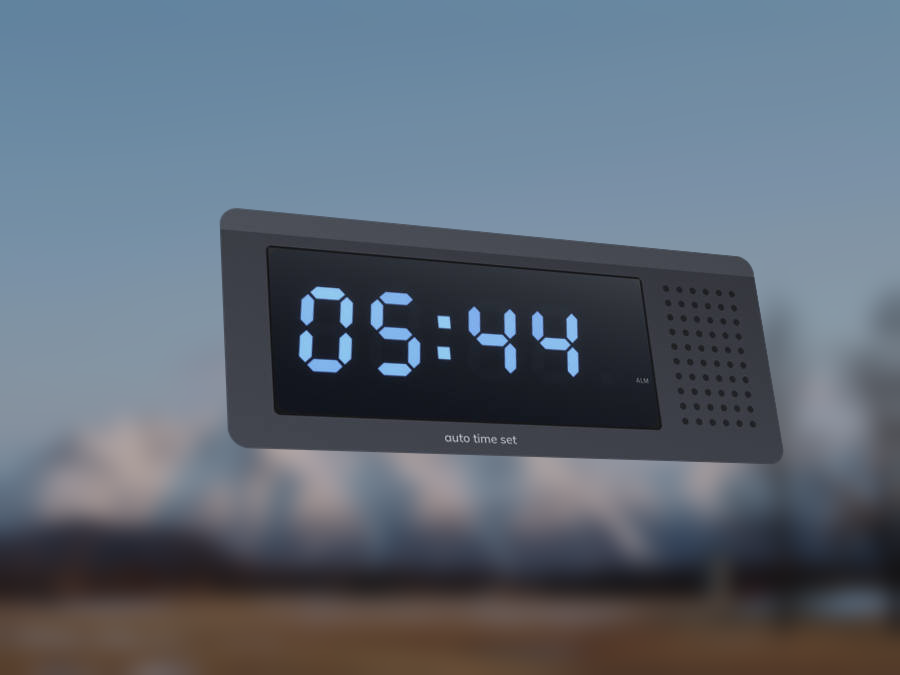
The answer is 5:44
